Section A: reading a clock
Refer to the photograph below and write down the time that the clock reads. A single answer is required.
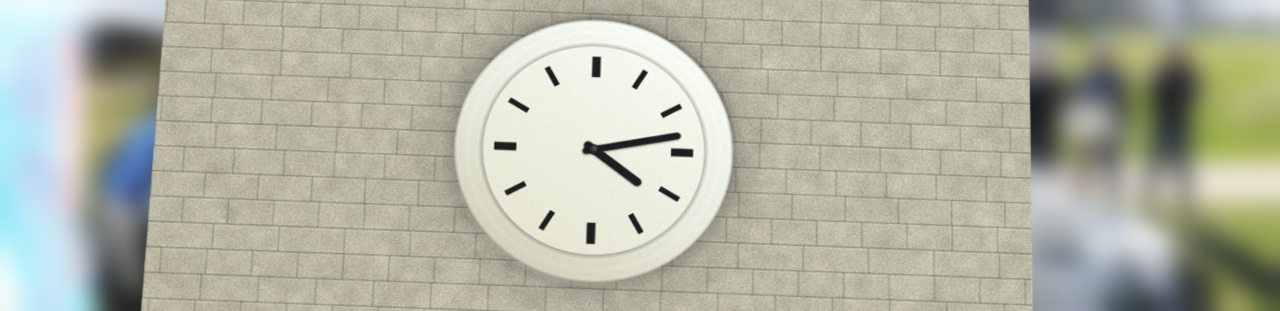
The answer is 4:13
